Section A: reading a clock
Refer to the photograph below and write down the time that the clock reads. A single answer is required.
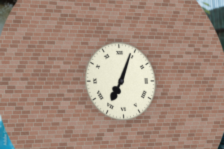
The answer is 7:04
